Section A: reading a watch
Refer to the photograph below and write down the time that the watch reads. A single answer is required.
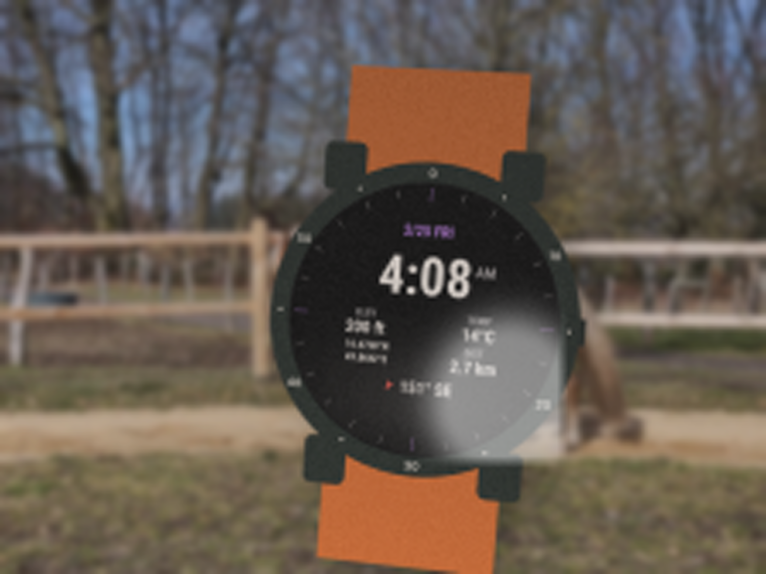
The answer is 4:08
